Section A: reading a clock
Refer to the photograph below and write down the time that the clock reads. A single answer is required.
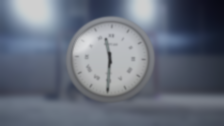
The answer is 11:30
